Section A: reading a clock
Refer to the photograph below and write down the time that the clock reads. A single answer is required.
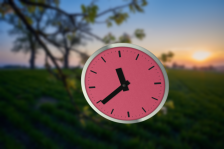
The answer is 11:39
